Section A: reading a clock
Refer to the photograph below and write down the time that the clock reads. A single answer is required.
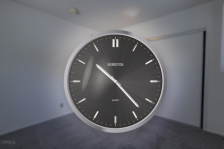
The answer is 10:23
